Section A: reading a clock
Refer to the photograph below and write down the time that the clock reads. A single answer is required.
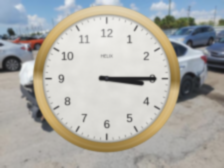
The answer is 3:15
